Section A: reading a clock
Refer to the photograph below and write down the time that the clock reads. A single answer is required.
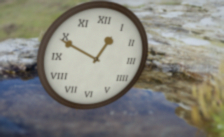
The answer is 12:49
